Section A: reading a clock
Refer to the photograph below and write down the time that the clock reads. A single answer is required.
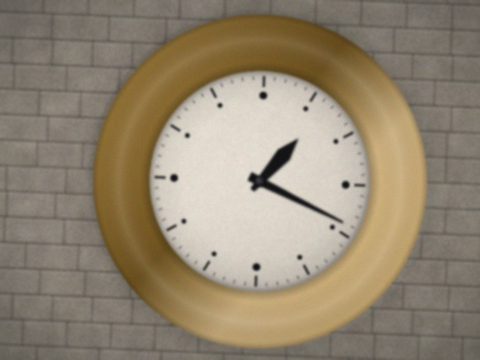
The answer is 1:19
